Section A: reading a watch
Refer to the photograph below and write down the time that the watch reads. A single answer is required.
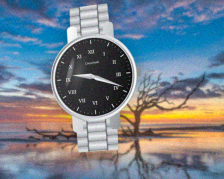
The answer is 9:19
